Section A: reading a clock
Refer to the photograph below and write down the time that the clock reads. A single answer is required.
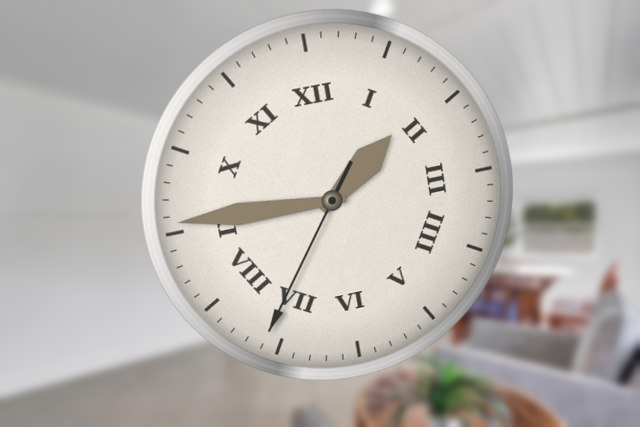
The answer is 1:45:36
